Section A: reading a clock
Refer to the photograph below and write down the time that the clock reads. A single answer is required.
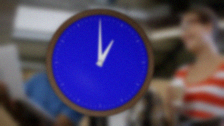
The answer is 1:00
